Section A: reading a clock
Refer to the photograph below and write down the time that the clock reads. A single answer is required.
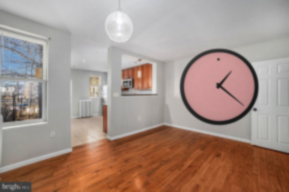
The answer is 1:22
